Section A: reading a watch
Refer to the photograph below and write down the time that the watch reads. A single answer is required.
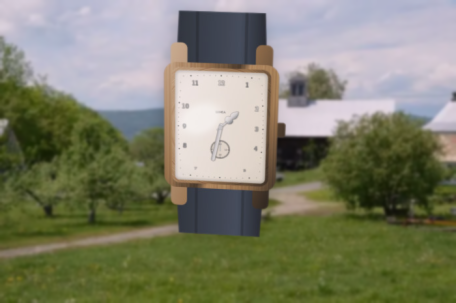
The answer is 1:32
